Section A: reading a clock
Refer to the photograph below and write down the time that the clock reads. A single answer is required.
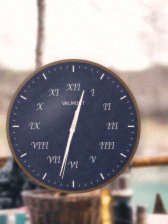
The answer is 12:32:32
